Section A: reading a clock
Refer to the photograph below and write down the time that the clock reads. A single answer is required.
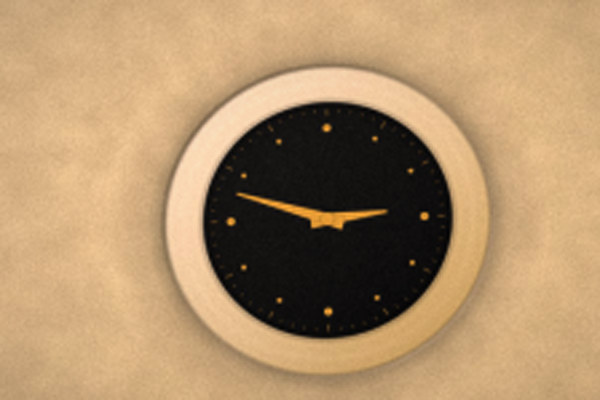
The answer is 2:48
